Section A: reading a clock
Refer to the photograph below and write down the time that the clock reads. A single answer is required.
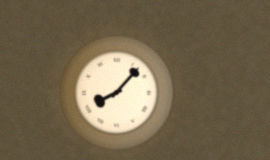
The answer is 8:07
